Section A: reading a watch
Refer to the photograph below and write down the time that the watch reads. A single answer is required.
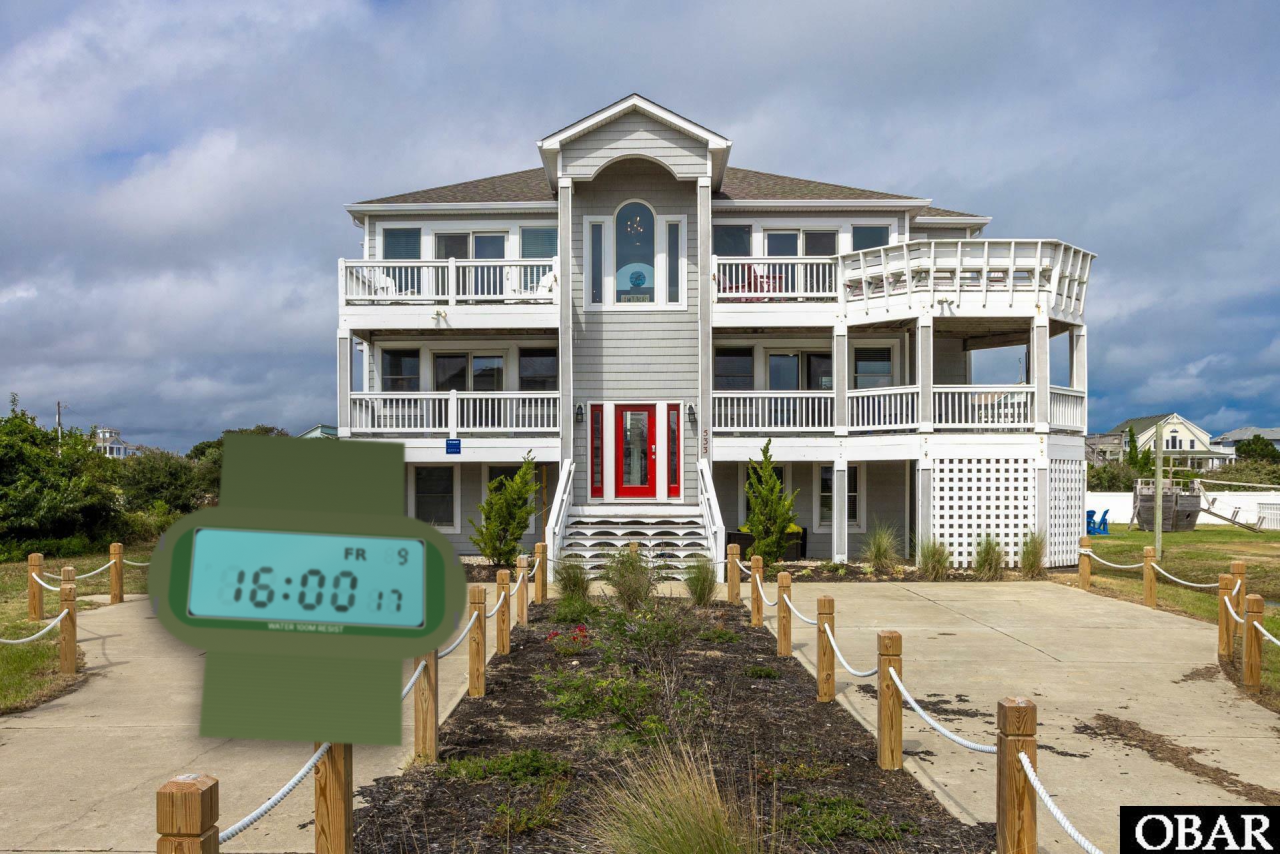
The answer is 16:00:17
